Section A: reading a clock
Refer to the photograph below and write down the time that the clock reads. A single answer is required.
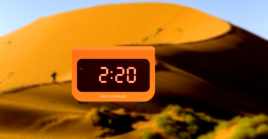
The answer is 2:20
